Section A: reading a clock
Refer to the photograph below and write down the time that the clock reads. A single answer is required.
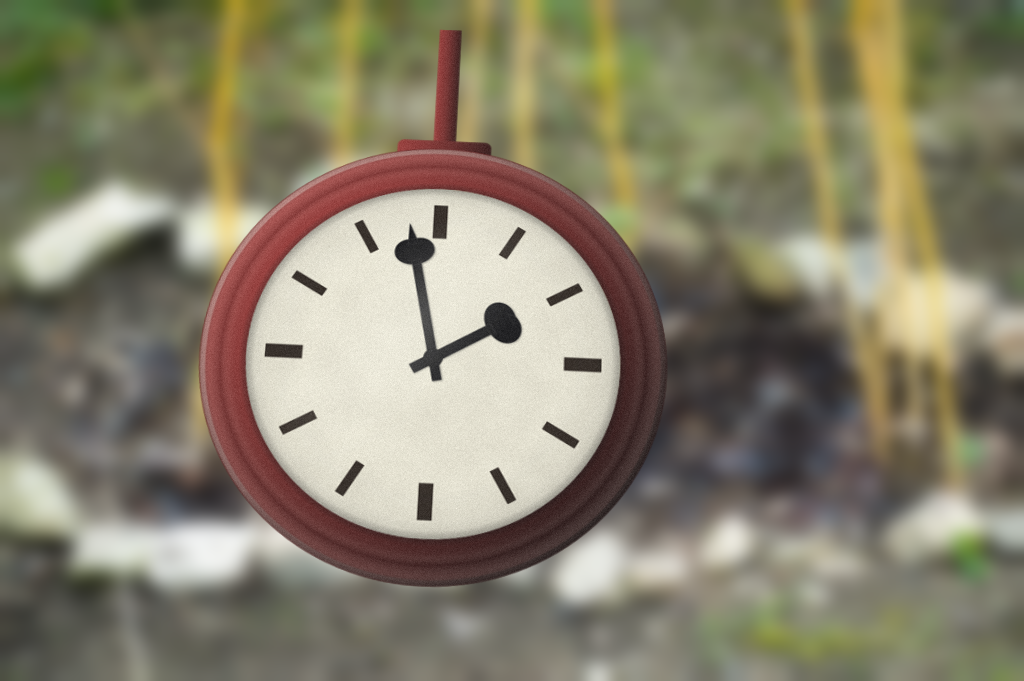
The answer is 1:58
